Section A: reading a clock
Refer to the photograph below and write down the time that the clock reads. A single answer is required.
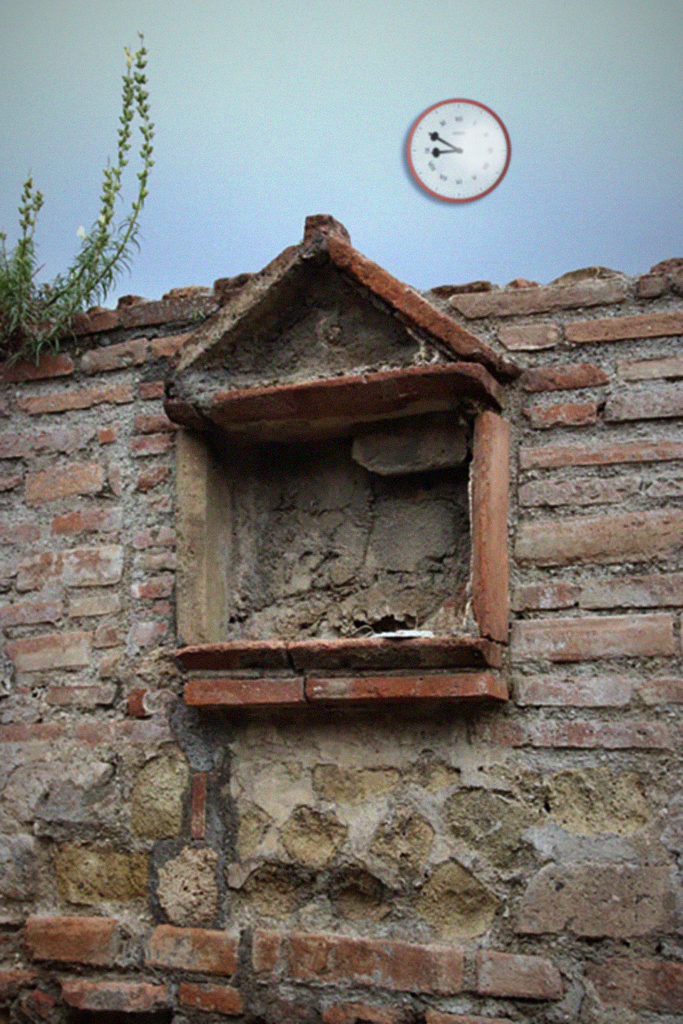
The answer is 8:50
